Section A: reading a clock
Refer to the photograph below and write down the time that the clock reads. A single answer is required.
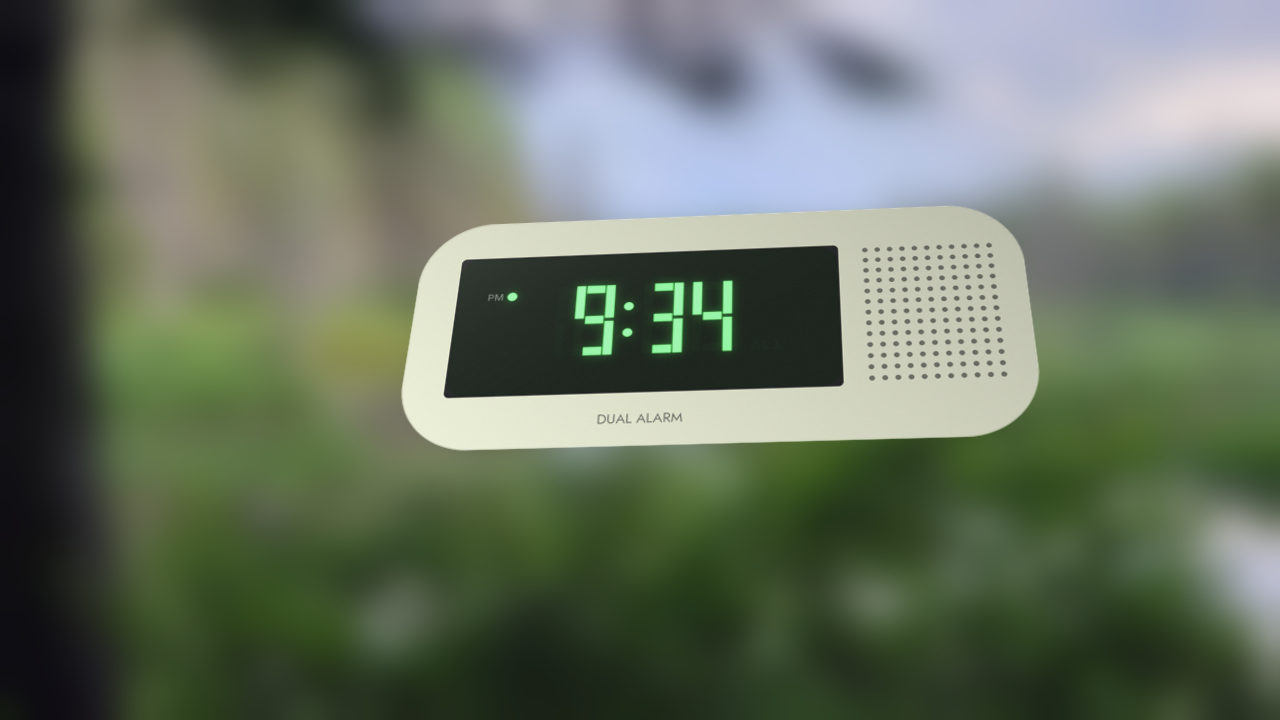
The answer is 9:34
